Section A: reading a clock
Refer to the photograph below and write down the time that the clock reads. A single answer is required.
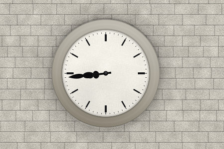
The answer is 8:44
